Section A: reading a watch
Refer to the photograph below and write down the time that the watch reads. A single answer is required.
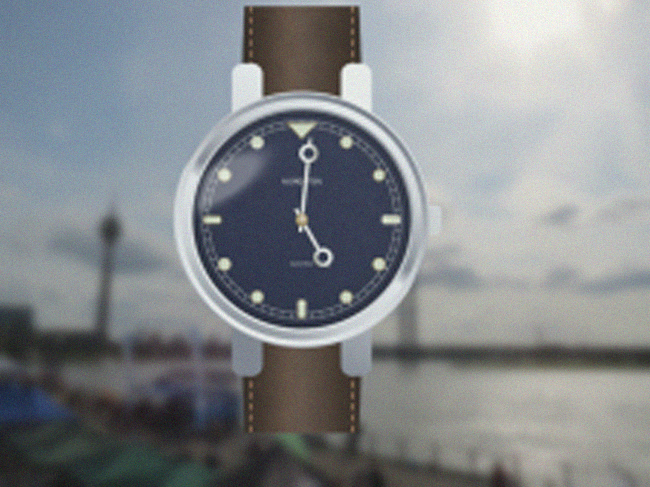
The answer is 5:01
